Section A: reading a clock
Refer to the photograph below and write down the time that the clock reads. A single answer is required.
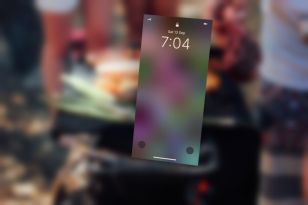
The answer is 7:04
